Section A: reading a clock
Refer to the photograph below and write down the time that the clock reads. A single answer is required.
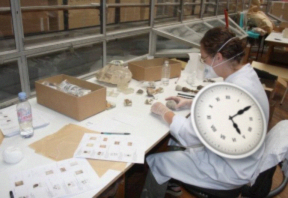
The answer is 5:10
